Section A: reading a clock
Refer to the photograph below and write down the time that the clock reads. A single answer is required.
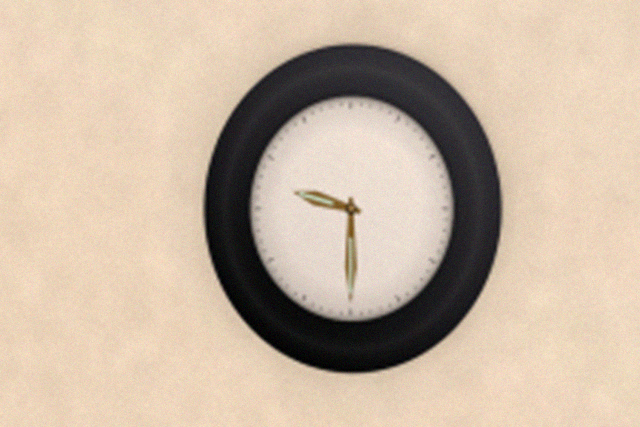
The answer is 9:30
